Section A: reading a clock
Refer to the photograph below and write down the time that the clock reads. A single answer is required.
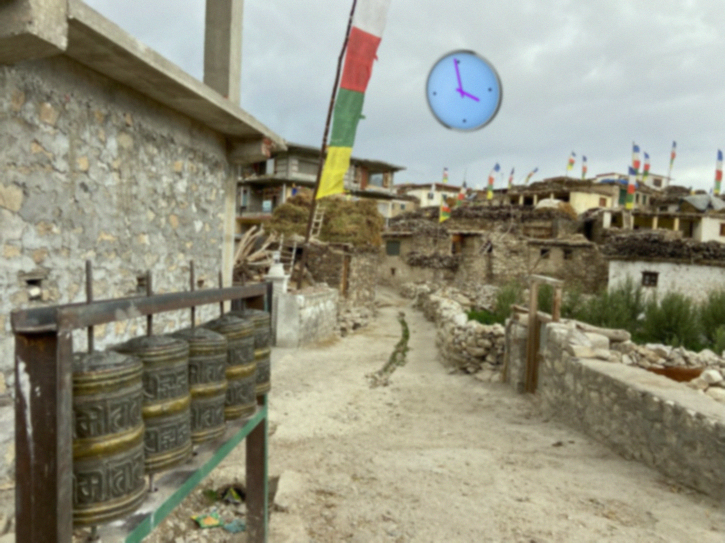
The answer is 3:59
